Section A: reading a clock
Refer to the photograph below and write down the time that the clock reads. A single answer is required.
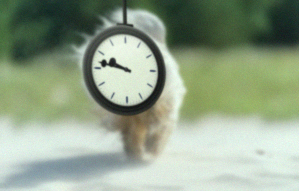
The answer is 9:47
